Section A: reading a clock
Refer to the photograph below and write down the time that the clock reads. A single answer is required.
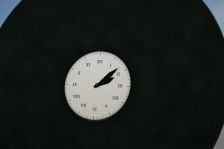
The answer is 2:08
